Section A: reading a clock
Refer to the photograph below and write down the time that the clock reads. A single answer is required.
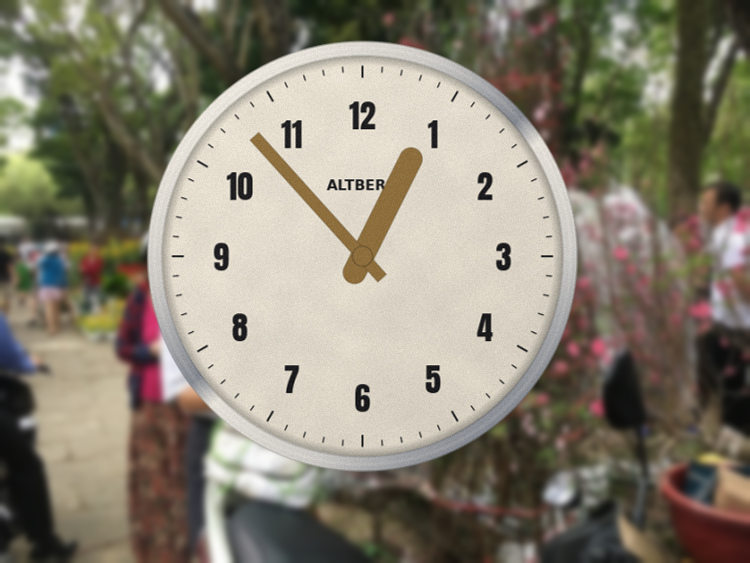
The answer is 12:53
